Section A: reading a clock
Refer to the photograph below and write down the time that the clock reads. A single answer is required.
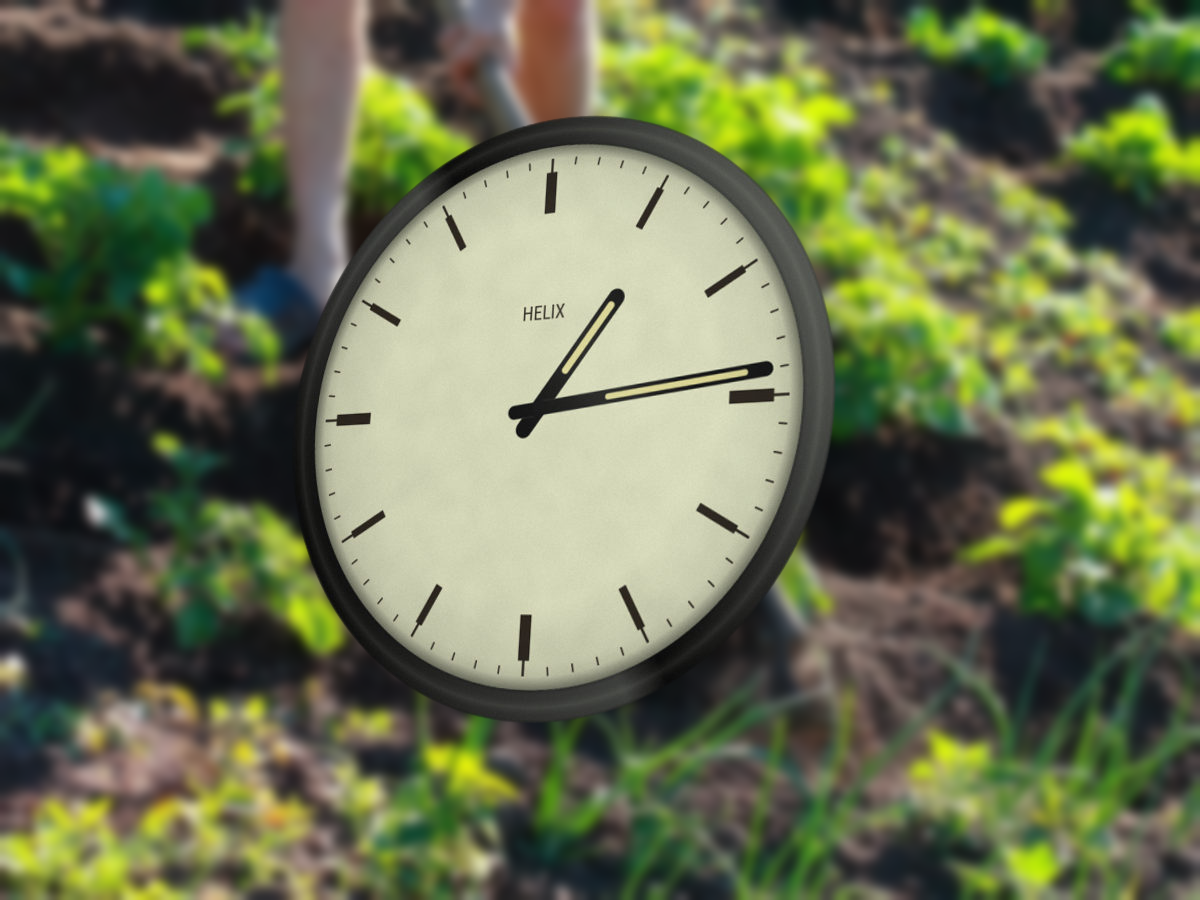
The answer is 1:14
